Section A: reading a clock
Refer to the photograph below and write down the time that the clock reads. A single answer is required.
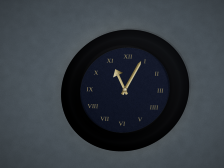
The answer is 11:04
